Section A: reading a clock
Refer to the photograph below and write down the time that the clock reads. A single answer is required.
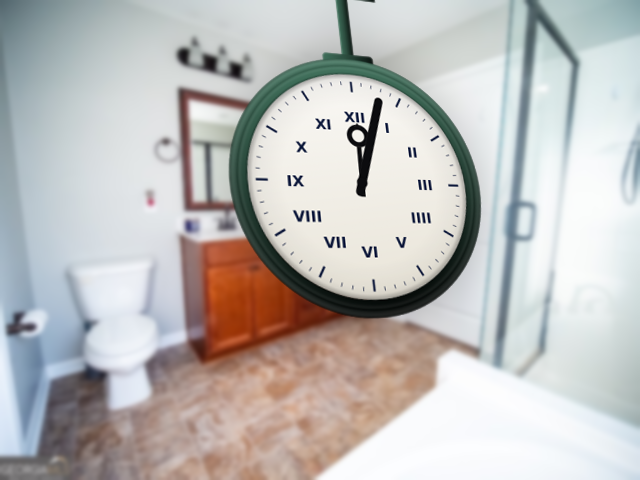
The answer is 12:03
